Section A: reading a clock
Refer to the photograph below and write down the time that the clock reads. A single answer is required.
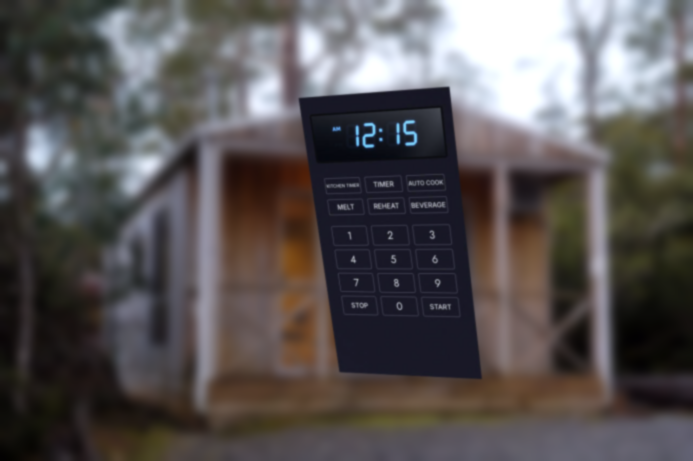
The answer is 12:15
